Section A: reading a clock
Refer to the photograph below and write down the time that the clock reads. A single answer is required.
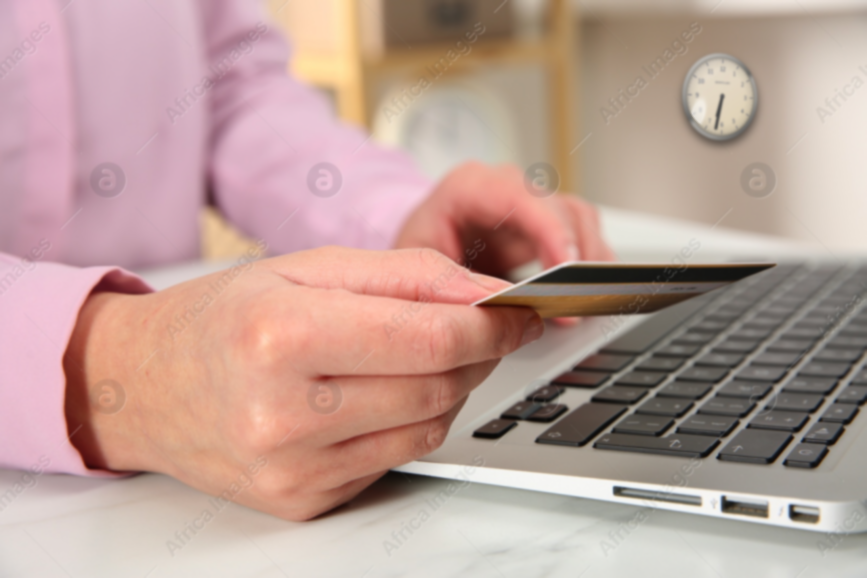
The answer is 6:32
